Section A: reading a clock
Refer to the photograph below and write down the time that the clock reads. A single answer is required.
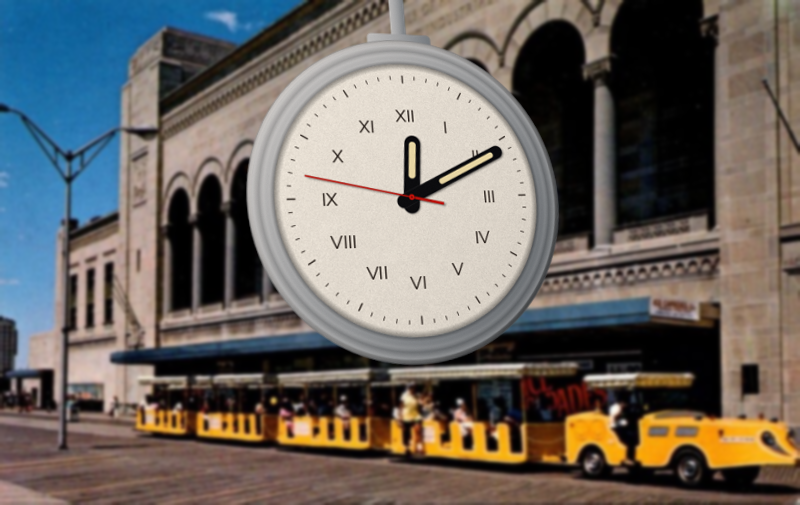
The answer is 12:10:47
